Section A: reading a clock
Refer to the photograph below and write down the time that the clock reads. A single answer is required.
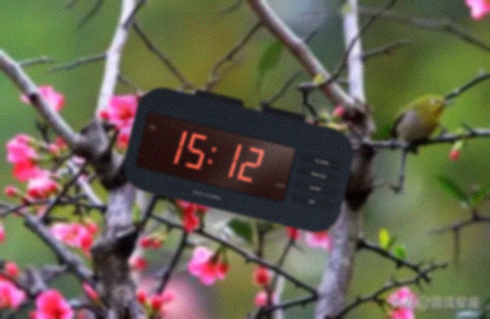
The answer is 15:12
